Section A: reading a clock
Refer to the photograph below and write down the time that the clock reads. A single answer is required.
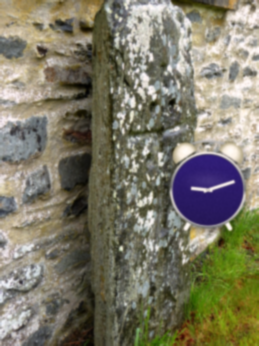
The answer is 9:12
